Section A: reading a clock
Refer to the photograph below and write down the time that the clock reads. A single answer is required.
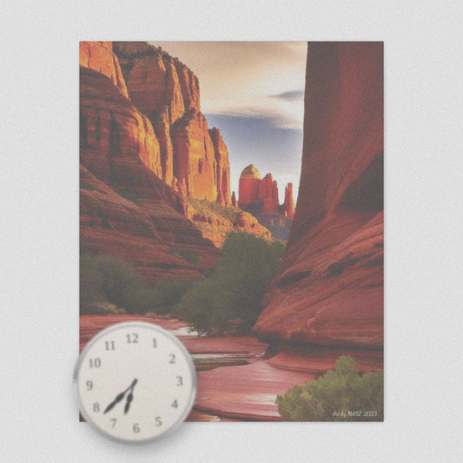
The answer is 6:38
